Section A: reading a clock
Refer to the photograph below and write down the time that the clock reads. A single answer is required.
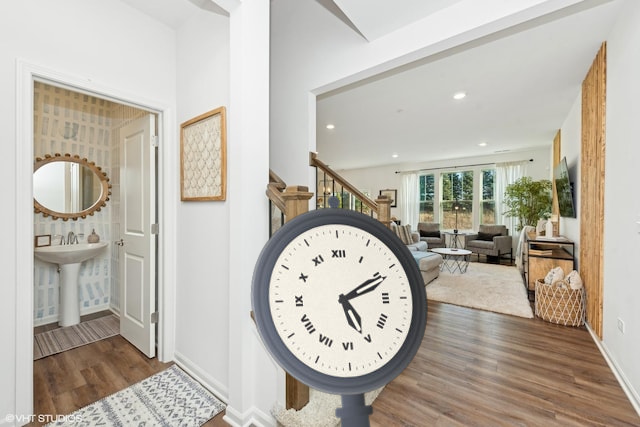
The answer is 5:11
